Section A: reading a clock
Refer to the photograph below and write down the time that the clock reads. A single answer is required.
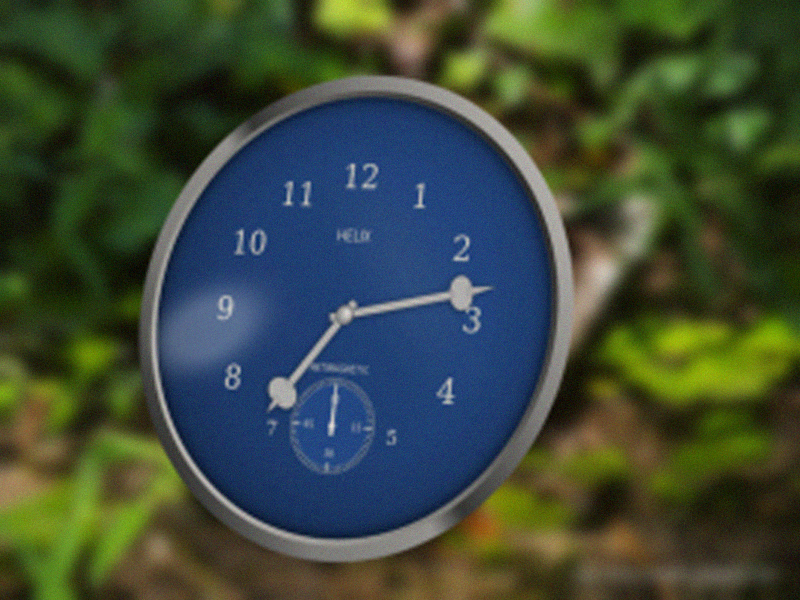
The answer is 7:13
